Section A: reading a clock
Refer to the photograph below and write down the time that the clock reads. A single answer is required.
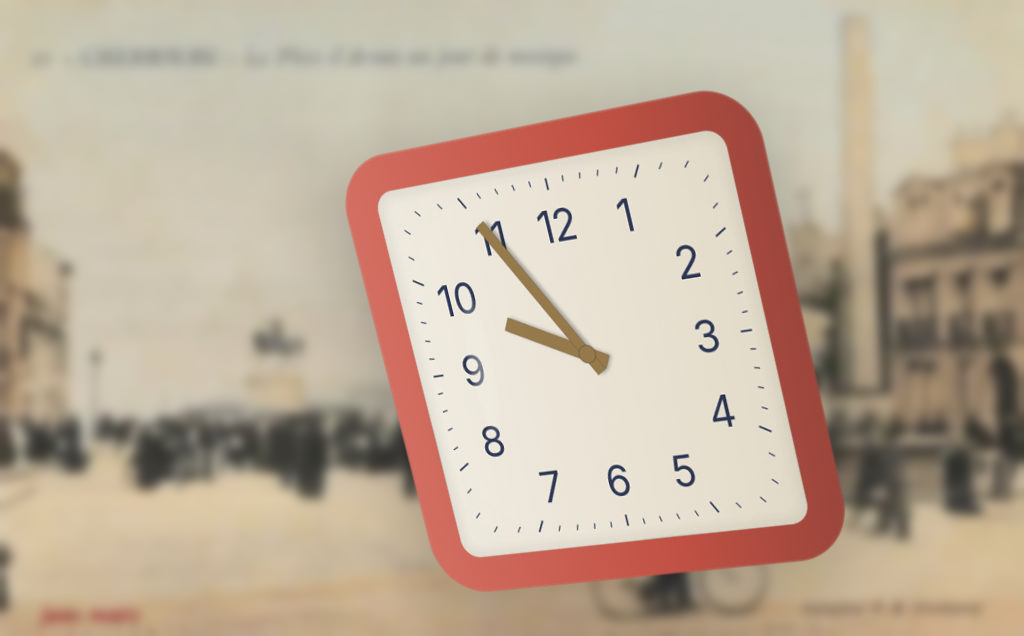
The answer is 9:55
